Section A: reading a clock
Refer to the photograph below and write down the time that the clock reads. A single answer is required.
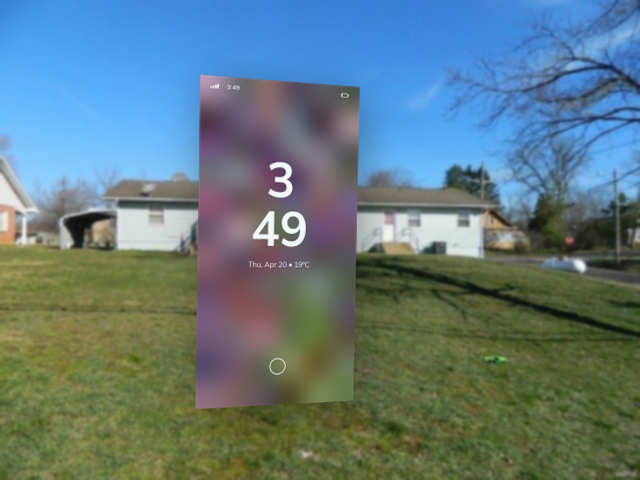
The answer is 3:49
